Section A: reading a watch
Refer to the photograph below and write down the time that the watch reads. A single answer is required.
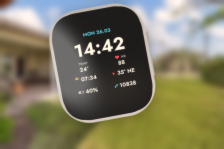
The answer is 14:42
